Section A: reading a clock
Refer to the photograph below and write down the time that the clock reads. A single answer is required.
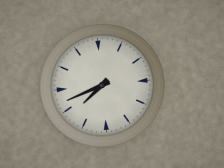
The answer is 7:42
